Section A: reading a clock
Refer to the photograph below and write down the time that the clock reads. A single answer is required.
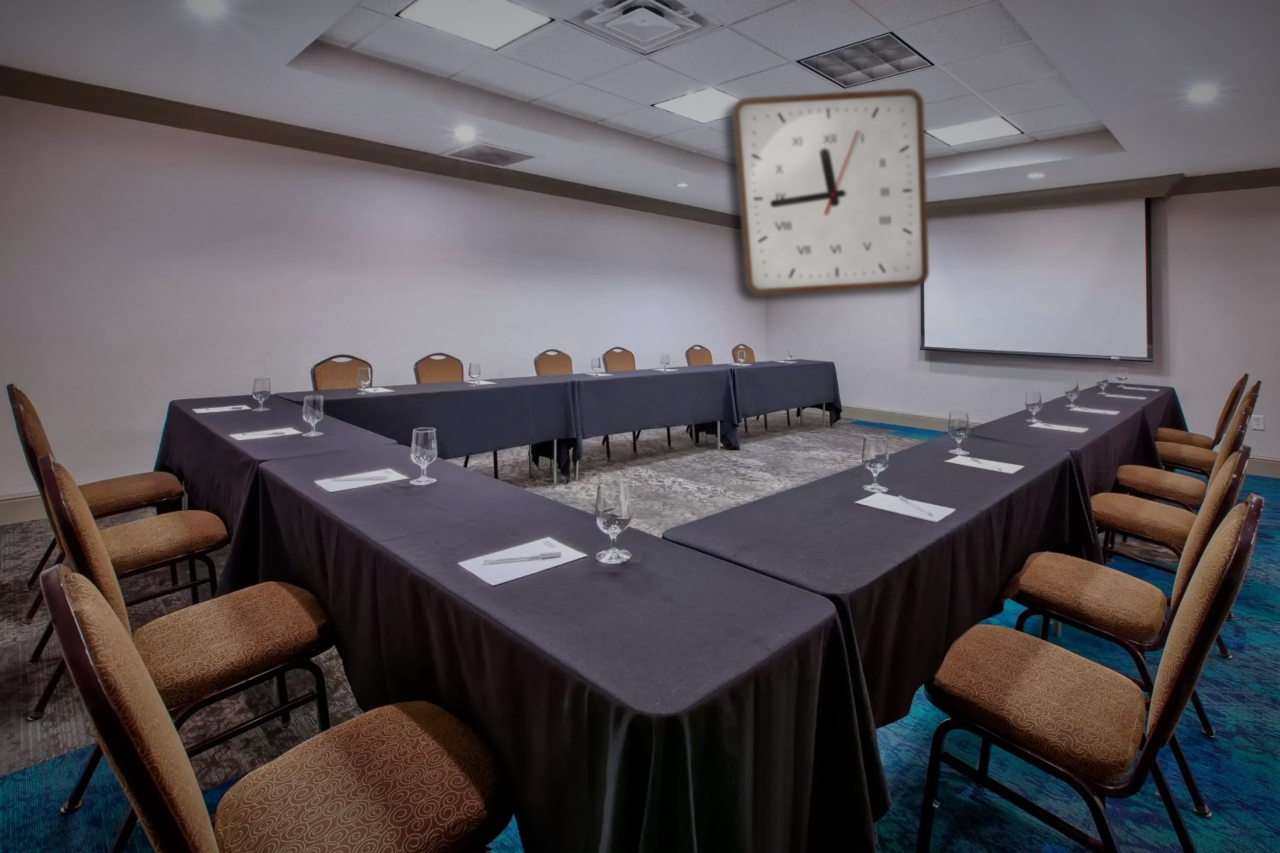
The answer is 11:44:04
